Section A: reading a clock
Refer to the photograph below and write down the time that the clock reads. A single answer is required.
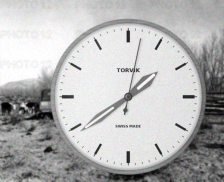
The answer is 1:39:02
